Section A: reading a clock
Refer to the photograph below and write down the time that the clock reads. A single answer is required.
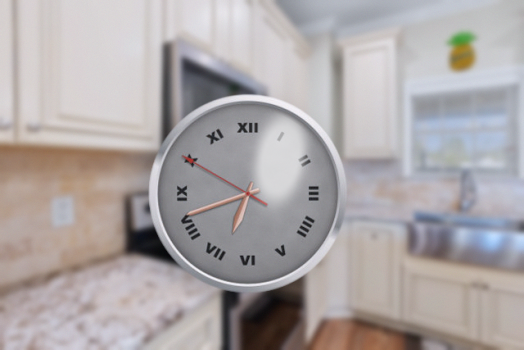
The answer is 6:41:50
